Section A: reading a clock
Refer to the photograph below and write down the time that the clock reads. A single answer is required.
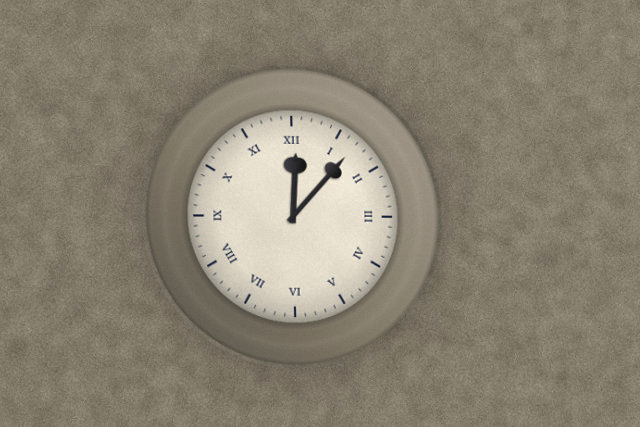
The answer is 12:07
